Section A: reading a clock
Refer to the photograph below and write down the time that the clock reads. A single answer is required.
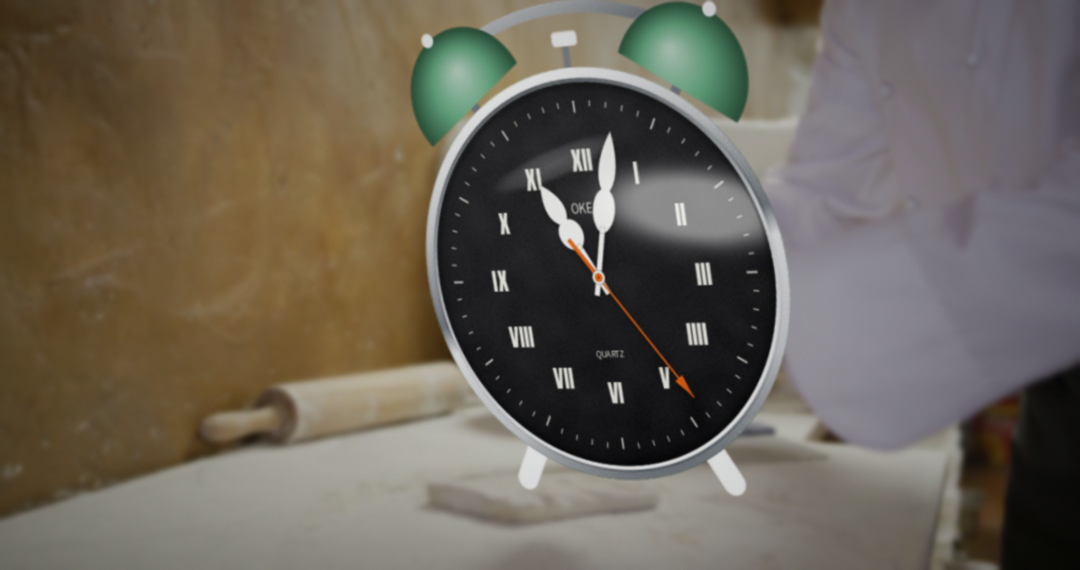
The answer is 11:02:24
